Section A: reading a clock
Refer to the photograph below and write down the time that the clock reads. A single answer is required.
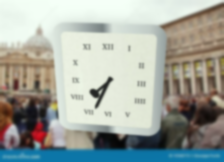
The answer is 7:34
